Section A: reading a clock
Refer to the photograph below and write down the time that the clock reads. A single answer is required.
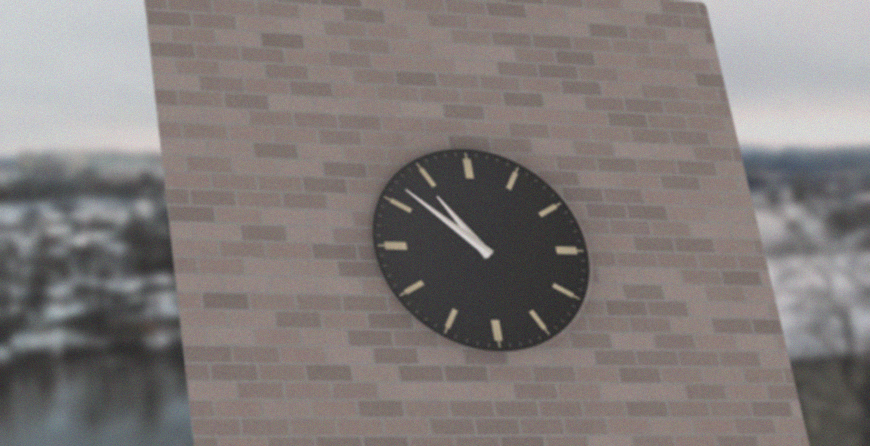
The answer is 10:52
